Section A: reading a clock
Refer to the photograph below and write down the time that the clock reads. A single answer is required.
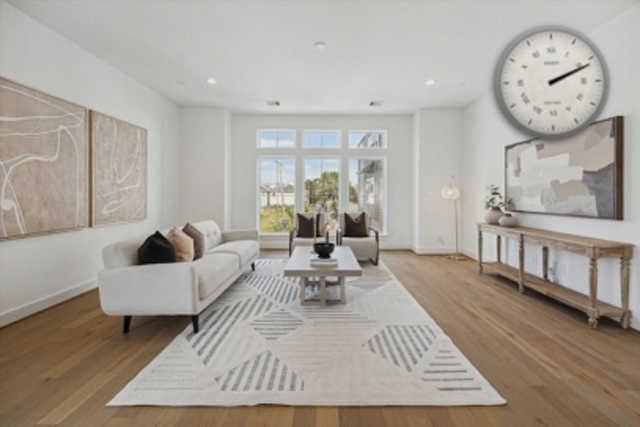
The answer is 2:11
